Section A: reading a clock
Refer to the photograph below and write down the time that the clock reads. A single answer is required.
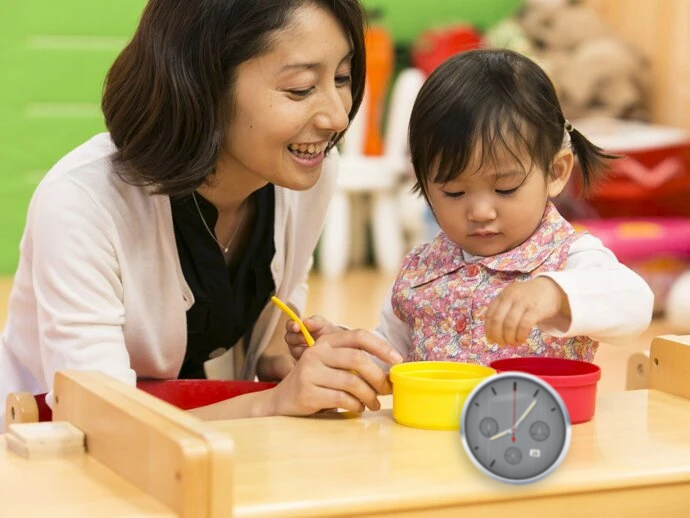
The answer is 8:06
